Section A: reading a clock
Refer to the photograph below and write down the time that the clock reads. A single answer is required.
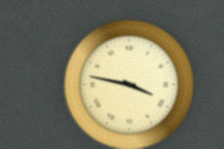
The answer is 3:47
